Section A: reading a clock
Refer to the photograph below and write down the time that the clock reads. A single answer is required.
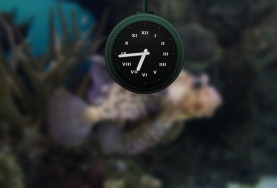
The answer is 6:44
